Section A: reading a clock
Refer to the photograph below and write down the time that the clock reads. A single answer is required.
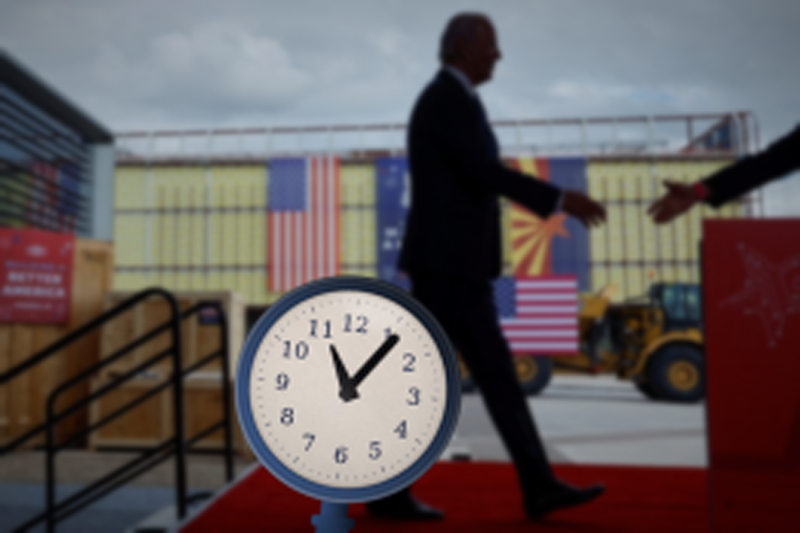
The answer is 11:06
